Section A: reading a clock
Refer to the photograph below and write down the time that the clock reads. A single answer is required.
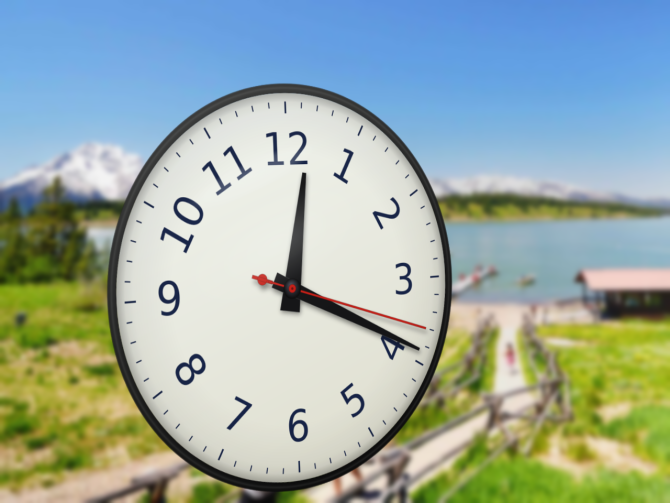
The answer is 12:19:18
